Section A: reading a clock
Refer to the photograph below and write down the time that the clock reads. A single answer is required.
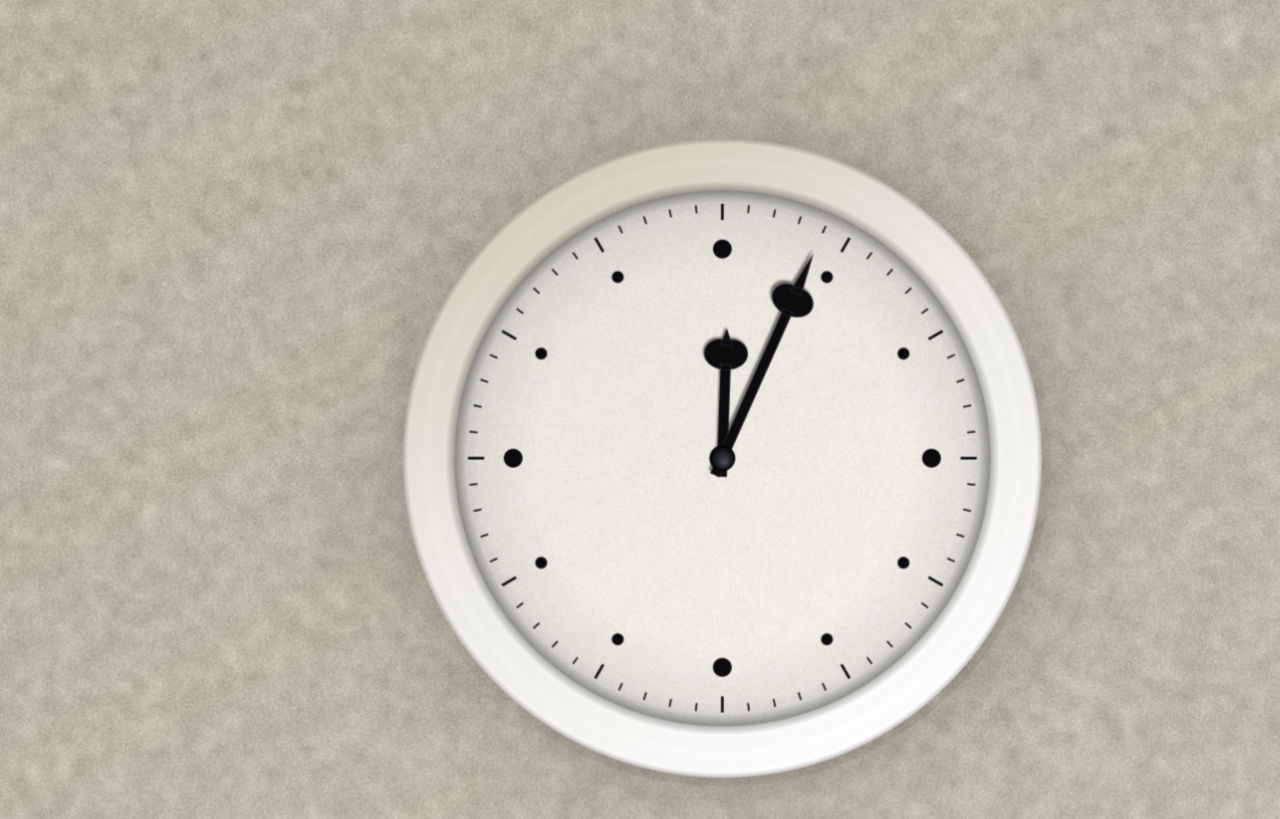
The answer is 12:04
